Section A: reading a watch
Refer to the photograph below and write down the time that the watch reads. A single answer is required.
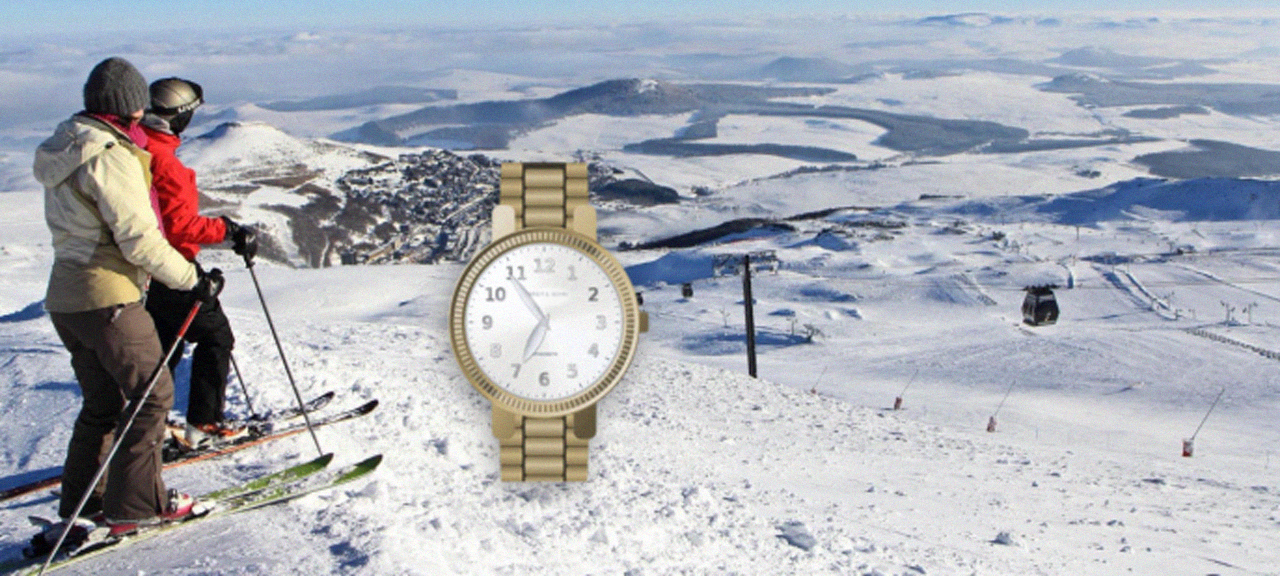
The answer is 6:54
